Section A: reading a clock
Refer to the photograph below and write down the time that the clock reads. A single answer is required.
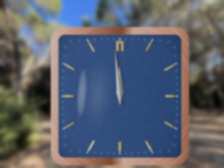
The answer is 11:59
